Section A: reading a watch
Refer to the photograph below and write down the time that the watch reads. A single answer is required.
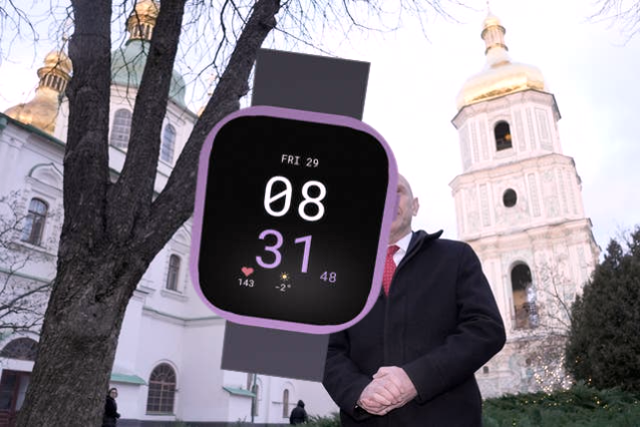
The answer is 8:31:48
